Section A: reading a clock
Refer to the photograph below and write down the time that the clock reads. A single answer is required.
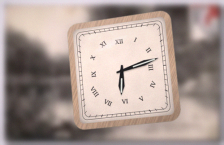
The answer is 6:13
